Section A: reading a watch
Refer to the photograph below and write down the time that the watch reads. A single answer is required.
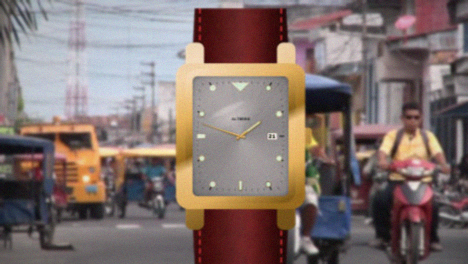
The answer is 1:48
